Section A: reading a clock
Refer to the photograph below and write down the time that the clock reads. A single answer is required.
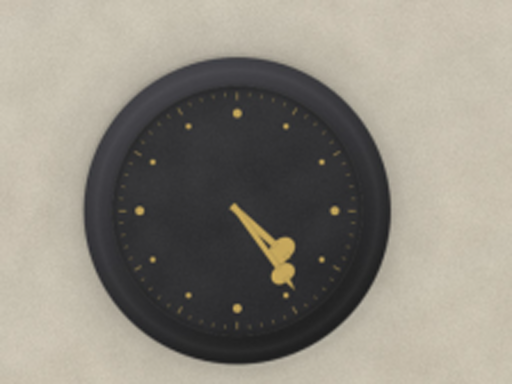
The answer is 4:24
